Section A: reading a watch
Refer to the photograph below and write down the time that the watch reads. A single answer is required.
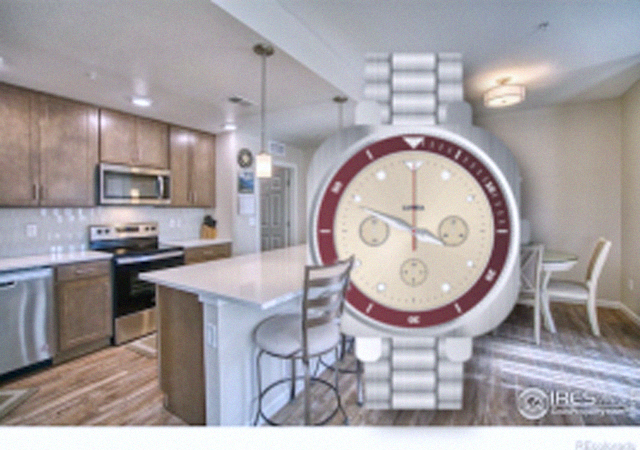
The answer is 3:49
